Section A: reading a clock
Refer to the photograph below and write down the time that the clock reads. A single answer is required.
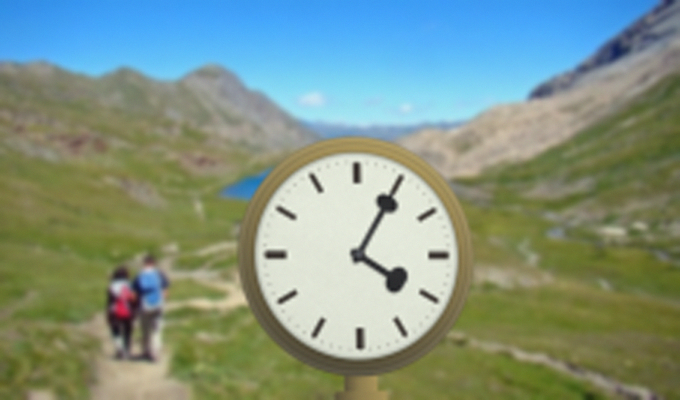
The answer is 4:05
